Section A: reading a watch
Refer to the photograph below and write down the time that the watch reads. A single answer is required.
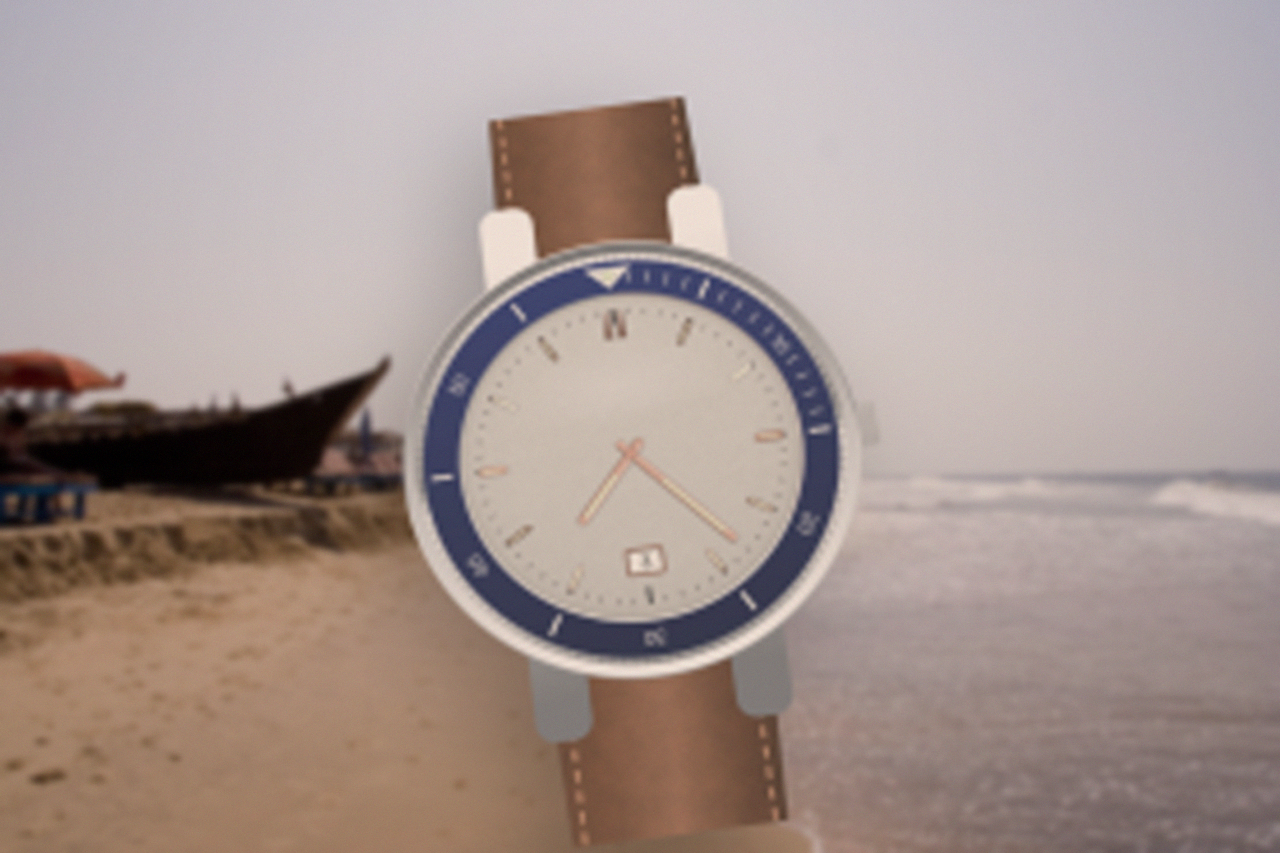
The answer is 7:23
